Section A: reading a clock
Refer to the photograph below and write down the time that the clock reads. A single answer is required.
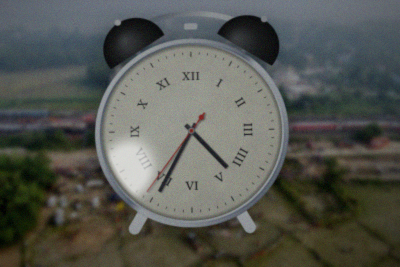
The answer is 4:34:36
